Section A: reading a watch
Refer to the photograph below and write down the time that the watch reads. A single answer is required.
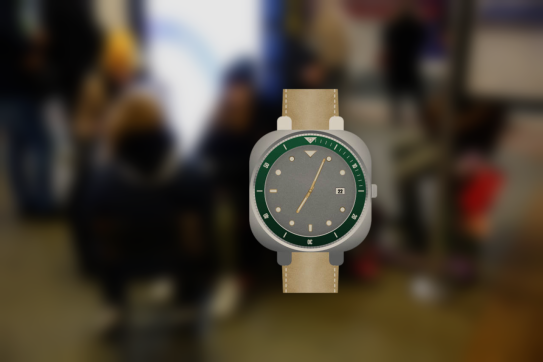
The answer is 7:04
